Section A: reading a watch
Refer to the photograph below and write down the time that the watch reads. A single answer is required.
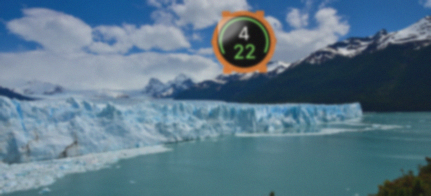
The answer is 4:22
